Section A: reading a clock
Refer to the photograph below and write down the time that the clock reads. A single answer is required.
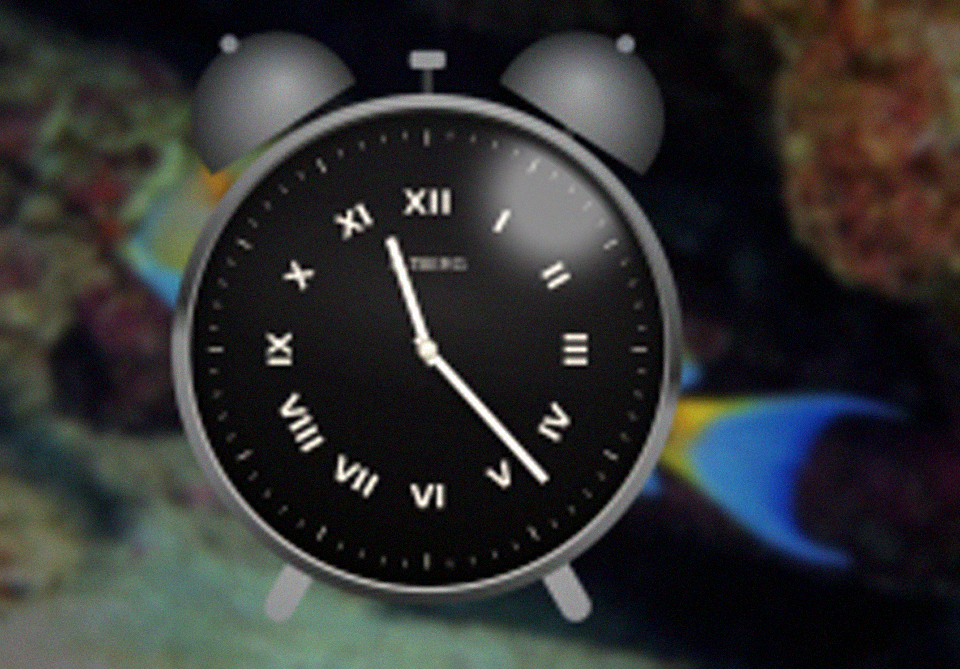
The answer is 11:23
